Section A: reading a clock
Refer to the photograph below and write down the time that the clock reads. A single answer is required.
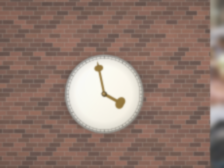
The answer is 3:58
